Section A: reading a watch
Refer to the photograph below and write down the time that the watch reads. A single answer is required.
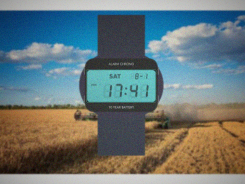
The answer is 17:41
